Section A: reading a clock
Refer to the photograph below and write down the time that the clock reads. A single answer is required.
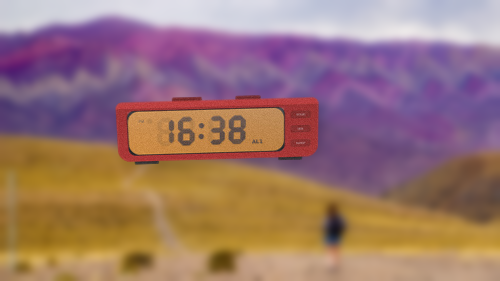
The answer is 16:38
